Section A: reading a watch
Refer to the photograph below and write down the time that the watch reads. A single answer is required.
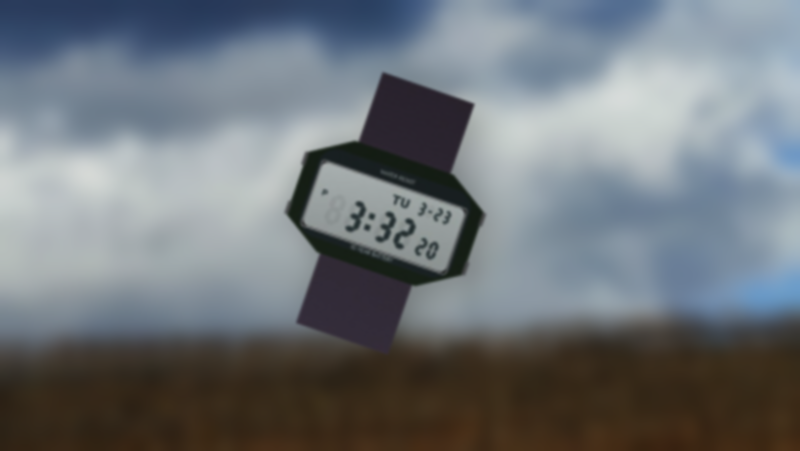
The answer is 3:32:20
